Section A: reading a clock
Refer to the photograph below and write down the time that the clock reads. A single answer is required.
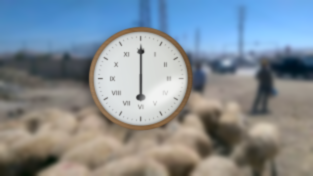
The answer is 6:00
